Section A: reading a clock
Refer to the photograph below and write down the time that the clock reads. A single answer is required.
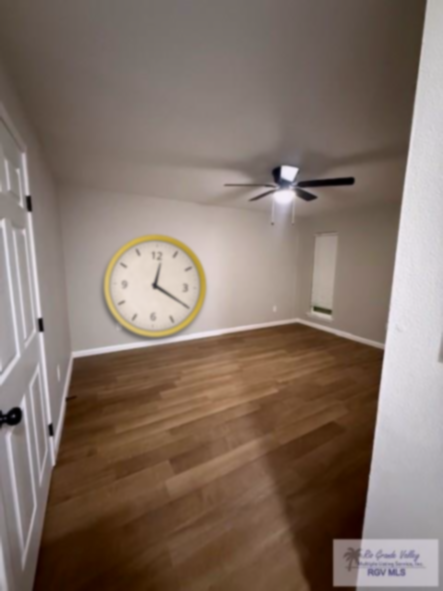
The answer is 12:20
